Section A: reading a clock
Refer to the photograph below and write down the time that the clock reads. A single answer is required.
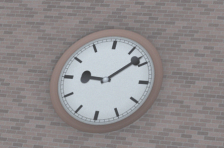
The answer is 9:08
